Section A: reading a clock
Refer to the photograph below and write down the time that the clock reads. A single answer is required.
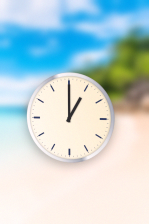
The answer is 1:00
